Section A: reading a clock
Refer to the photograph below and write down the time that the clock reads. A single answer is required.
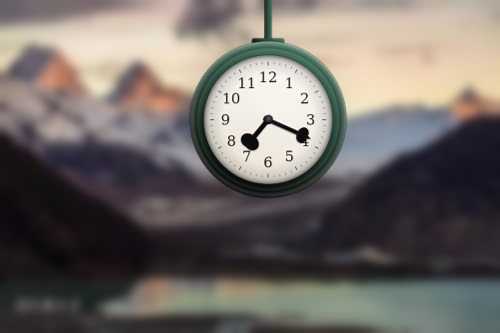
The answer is 7:19
